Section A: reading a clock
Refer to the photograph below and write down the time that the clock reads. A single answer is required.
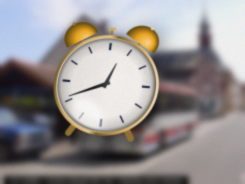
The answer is 12:41
